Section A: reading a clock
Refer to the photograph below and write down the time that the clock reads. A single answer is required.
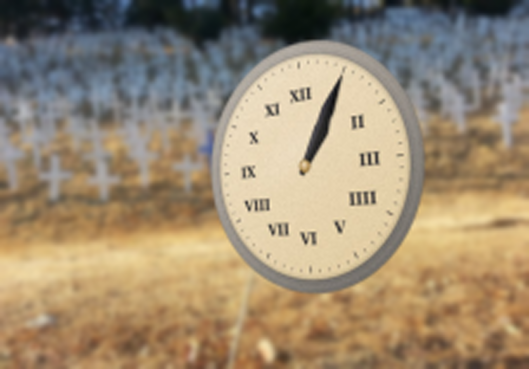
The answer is 1:05
